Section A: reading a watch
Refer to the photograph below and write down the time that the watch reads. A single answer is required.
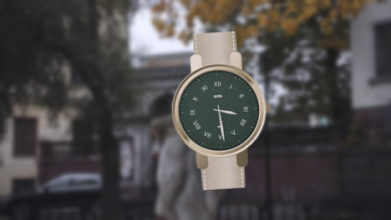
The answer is 3:29
